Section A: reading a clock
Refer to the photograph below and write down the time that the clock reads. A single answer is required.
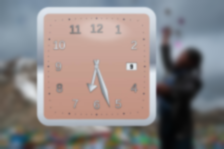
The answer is 6:27
